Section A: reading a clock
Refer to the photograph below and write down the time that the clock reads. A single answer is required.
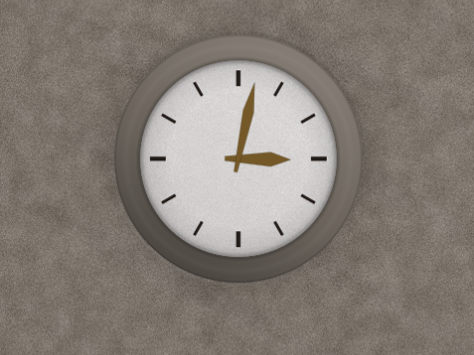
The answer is 3:02
